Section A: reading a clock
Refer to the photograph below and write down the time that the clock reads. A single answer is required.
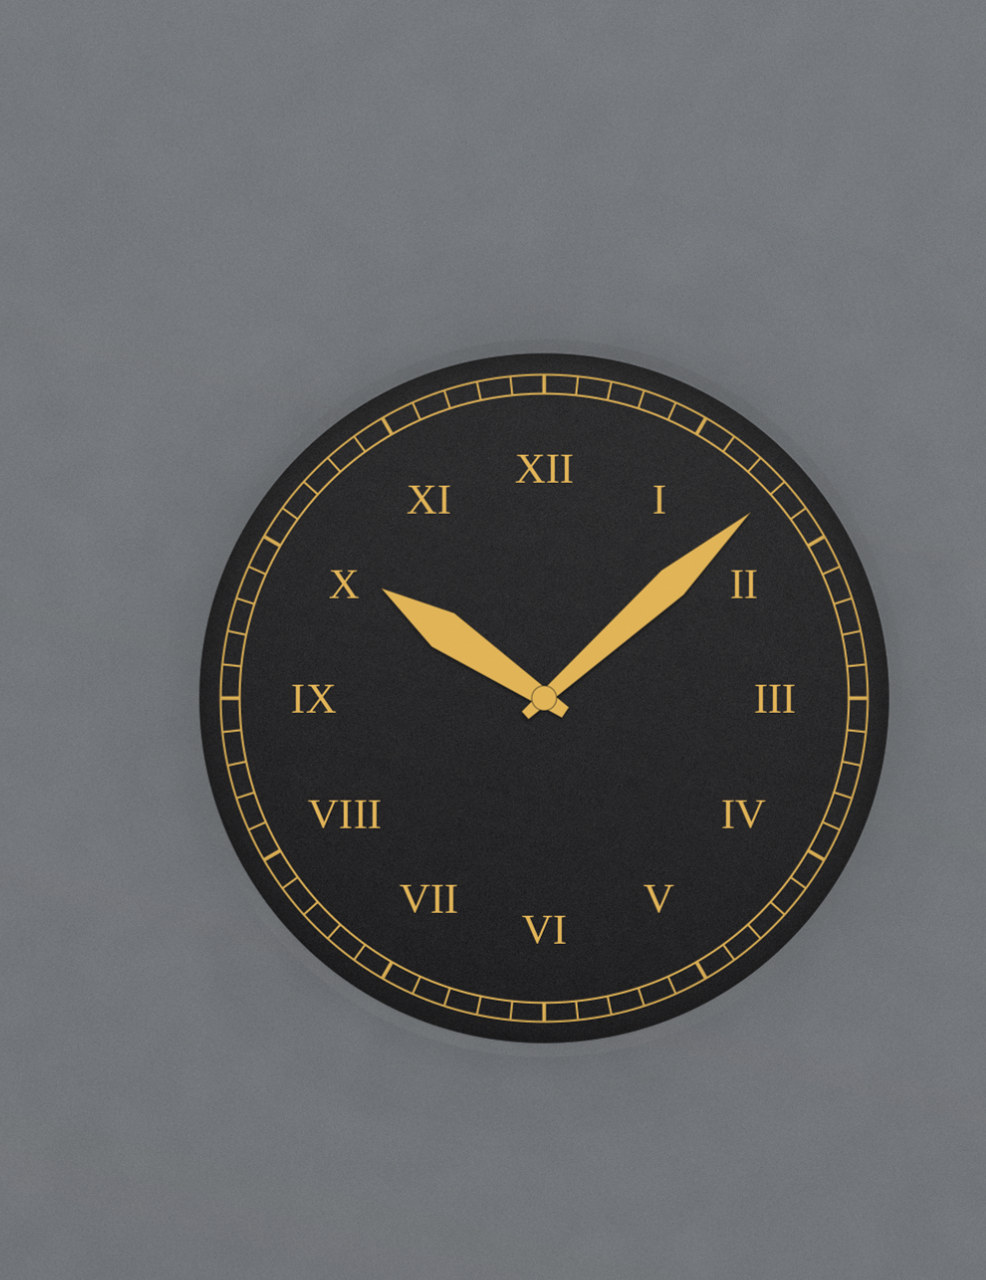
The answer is 10:08
